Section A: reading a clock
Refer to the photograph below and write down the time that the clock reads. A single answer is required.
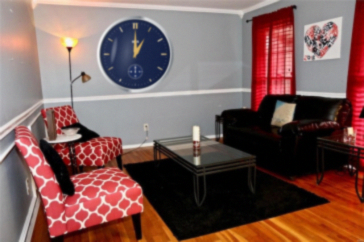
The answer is 1:00
